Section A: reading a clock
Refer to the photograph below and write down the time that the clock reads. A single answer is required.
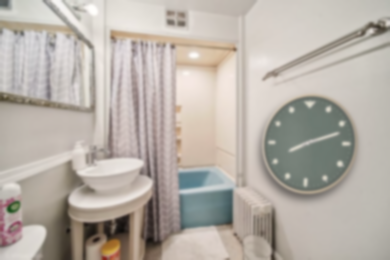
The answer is 8:12
